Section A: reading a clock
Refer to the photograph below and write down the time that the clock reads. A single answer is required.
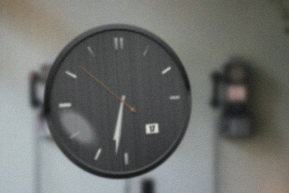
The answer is 6:31:52
